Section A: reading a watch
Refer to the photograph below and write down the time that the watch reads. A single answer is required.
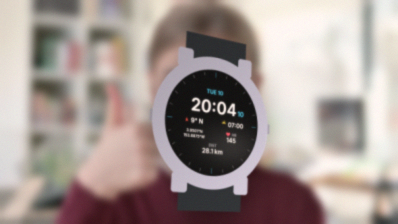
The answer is 20:04
